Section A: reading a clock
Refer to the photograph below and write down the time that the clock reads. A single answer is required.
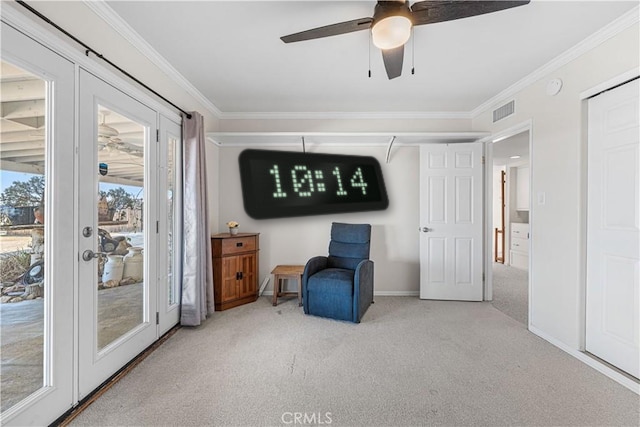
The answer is 10:14
